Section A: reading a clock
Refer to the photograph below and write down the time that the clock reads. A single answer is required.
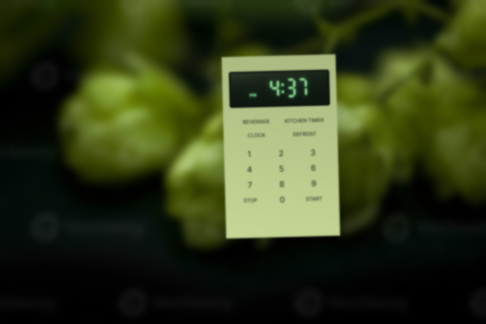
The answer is 4:37
